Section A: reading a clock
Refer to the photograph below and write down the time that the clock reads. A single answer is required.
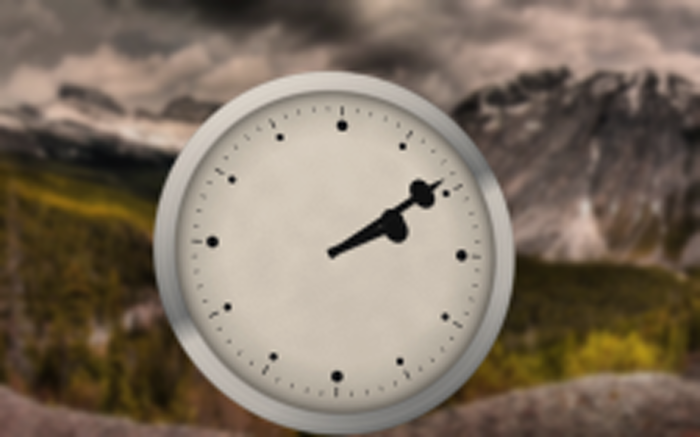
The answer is 2:09
